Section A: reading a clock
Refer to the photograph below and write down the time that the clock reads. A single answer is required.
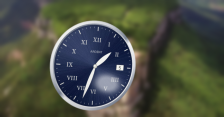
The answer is 1:33
